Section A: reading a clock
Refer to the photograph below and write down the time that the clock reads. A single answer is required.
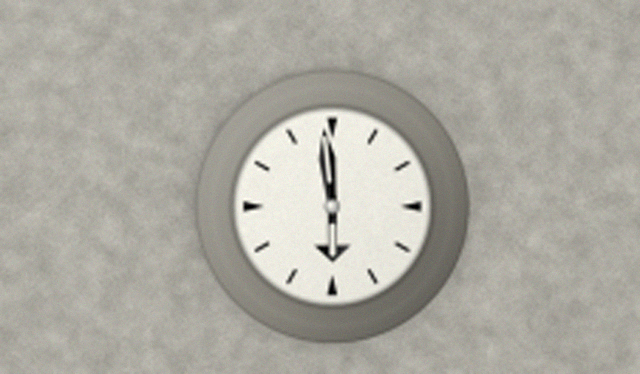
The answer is 5:59
